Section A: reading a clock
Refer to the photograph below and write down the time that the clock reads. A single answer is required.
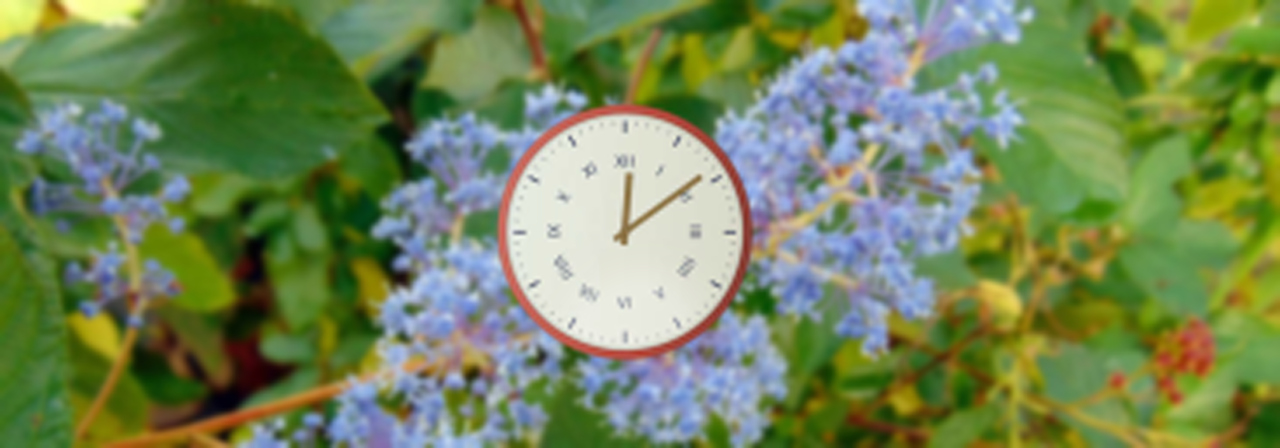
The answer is 12:09
